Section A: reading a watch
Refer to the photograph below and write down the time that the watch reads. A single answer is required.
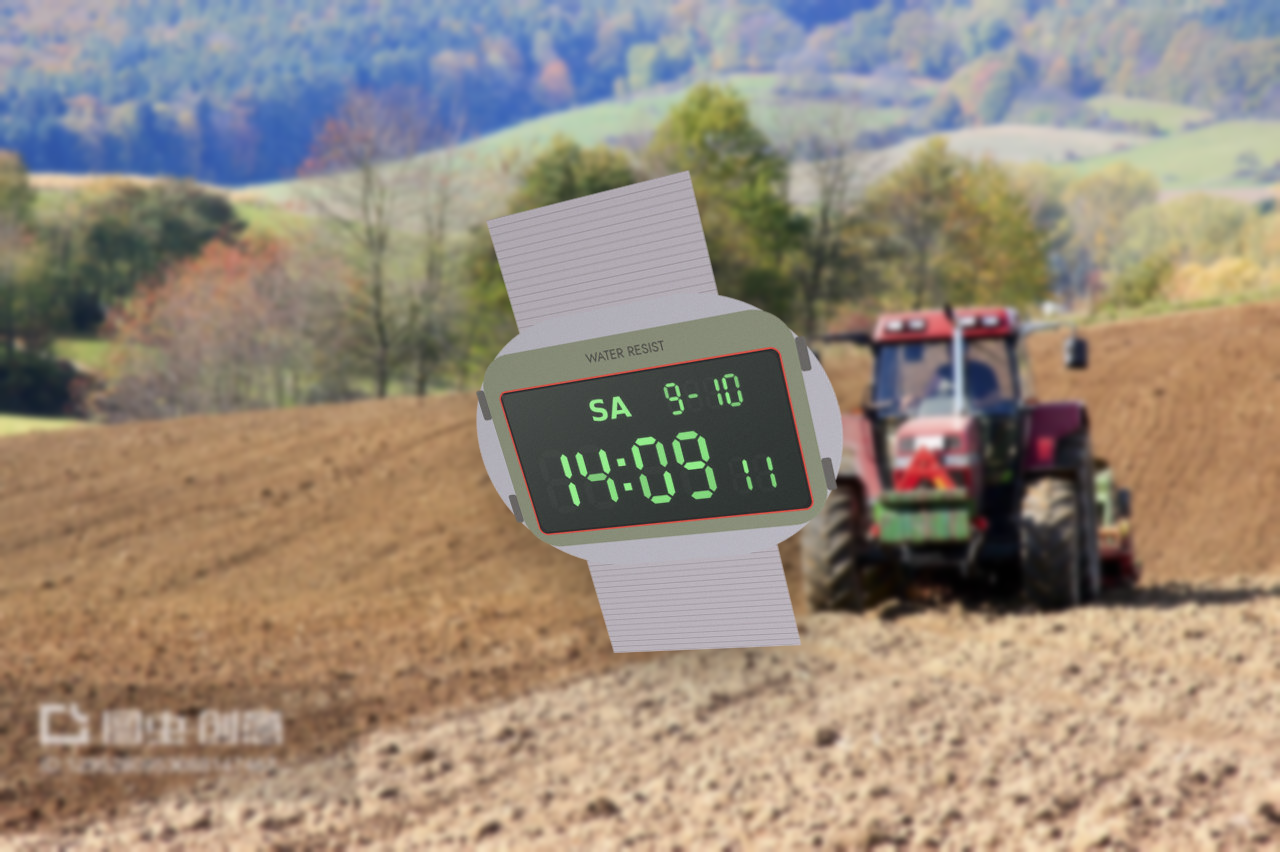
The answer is 14:09:11
